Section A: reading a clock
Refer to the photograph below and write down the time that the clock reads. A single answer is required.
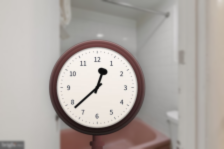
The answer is 12:38
